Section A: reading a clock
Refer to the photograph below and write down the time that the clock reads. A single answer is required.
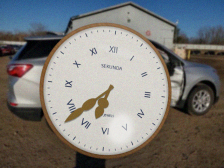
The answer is 6:38
